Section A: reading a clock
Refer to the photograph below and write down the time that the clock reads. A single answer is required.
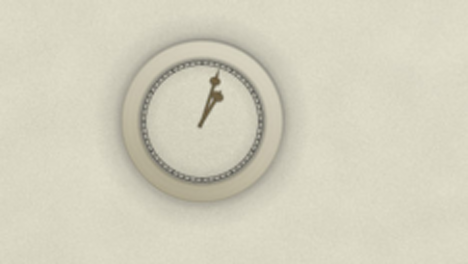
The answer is 1:03
